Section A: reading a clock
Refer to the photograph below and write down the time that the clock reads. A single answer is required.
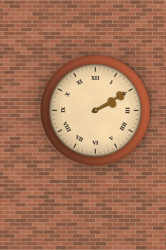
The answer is 2:10
